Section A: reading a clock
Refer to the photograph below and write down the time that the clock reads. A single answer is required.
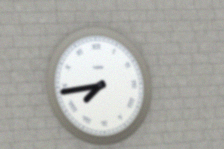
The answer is 7:44
